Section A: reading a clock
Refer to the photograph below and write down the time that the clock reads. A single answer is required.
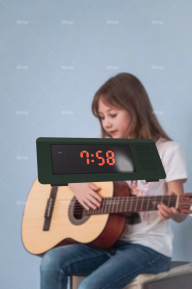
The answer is 7:58
